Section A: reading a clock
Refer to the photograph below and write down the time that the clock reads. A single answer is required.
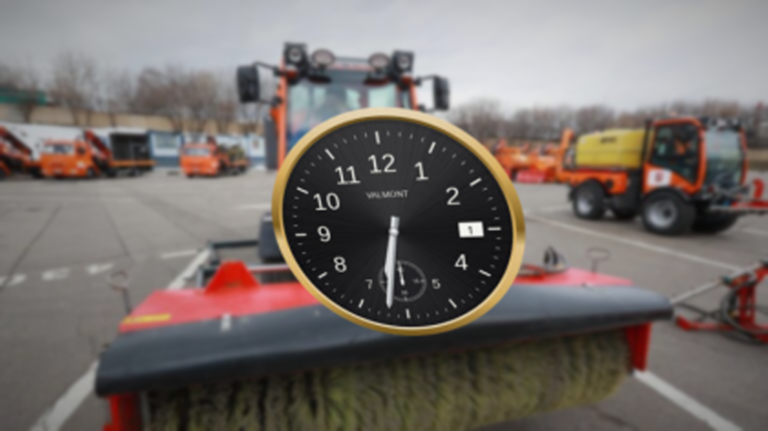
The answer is 6:32
